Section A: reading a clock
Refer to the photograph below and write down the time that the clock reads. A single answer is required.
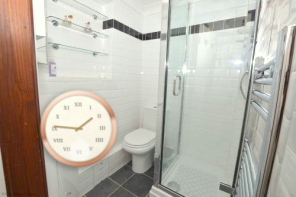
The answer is 1:46
